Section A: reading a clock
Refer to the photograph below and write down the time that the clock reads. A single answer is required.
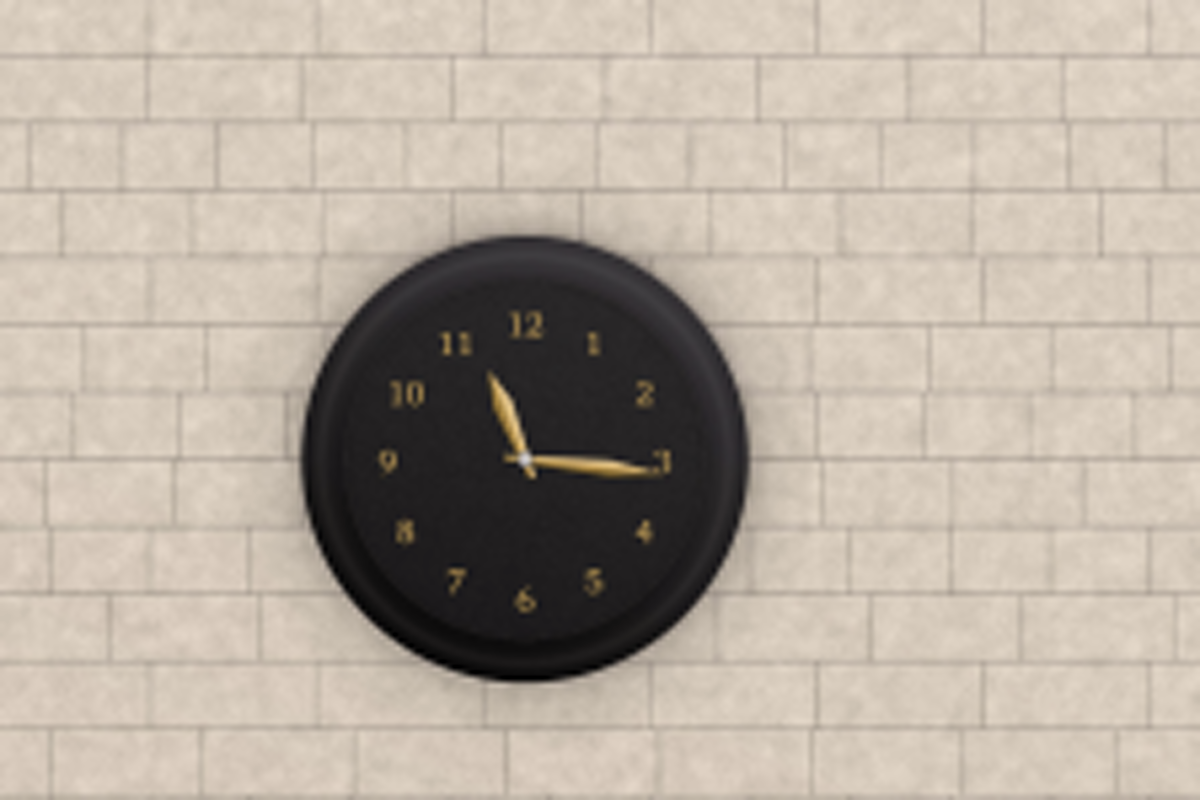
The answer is 11:16
